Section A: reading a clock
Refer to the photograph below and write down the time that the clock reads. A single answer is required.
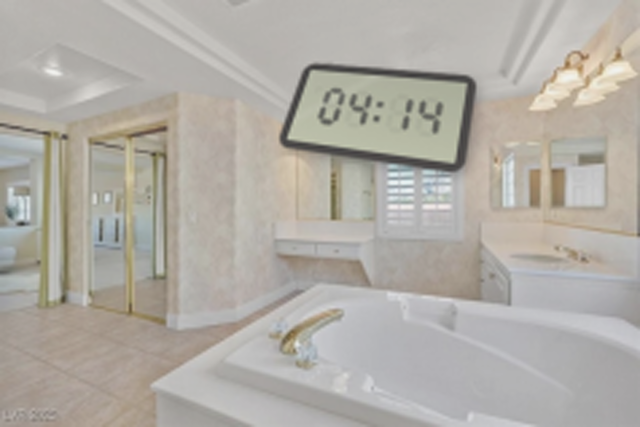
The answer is 4:14
